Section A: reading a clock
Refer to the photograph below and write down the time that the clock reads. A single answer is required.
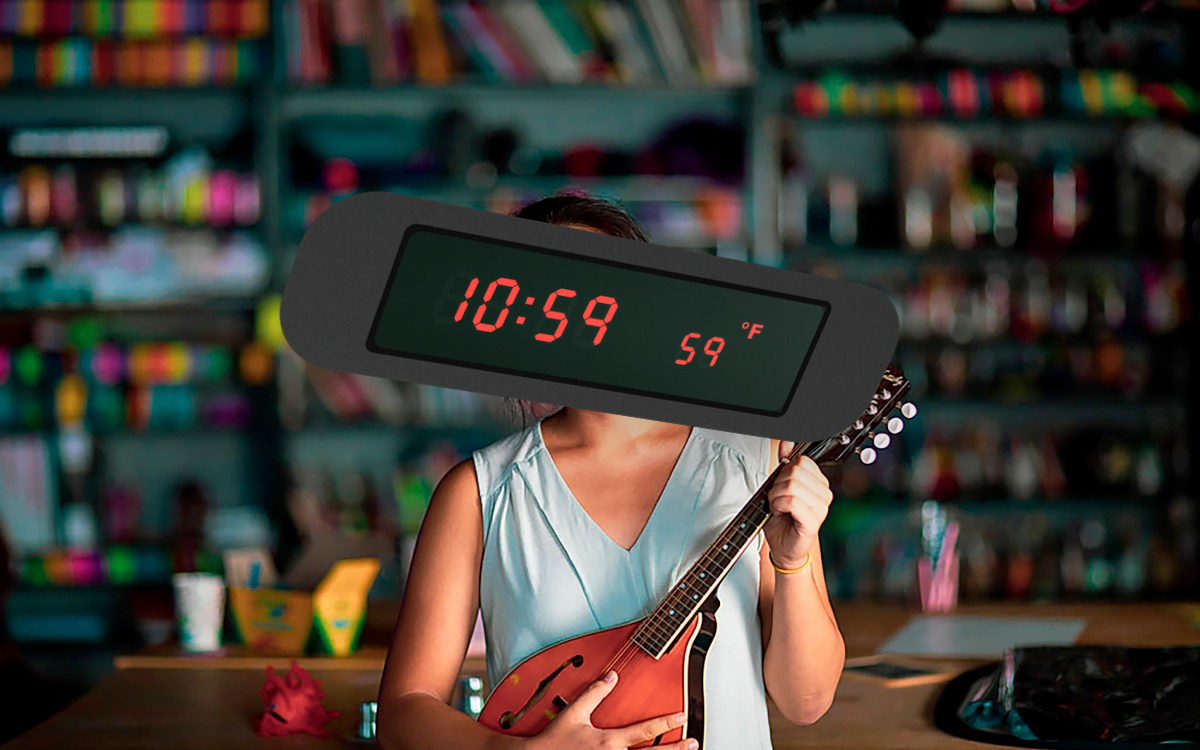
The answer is 10:59
